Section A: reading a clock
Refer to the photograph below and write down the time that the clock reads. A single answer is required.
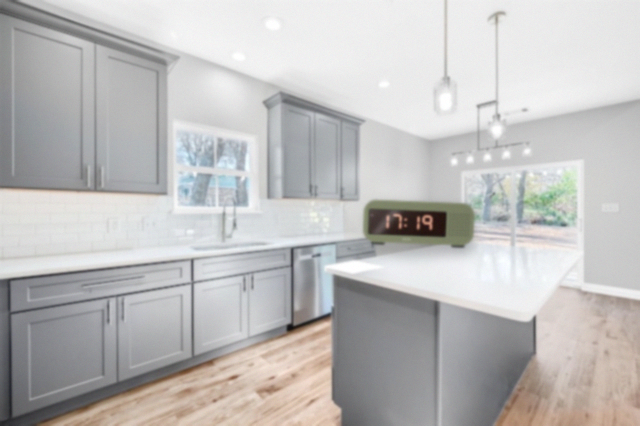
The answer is 17:19
